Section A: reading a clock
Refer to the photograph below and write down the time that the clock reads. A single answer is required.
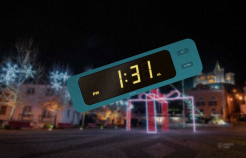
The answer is 1:31
